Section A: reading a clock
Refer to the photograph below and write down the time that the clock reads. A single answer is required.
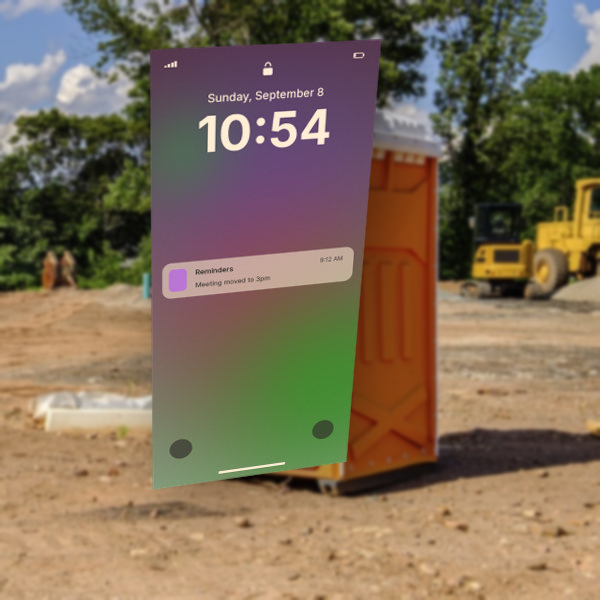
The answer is 10:54
